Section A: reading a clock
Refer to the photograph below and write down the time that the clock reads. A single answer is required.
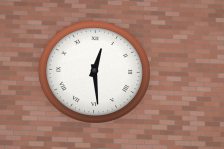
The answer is 12:29
